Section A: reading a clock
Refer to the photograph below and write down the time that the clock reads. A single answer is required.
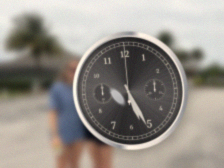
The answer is 5:26
